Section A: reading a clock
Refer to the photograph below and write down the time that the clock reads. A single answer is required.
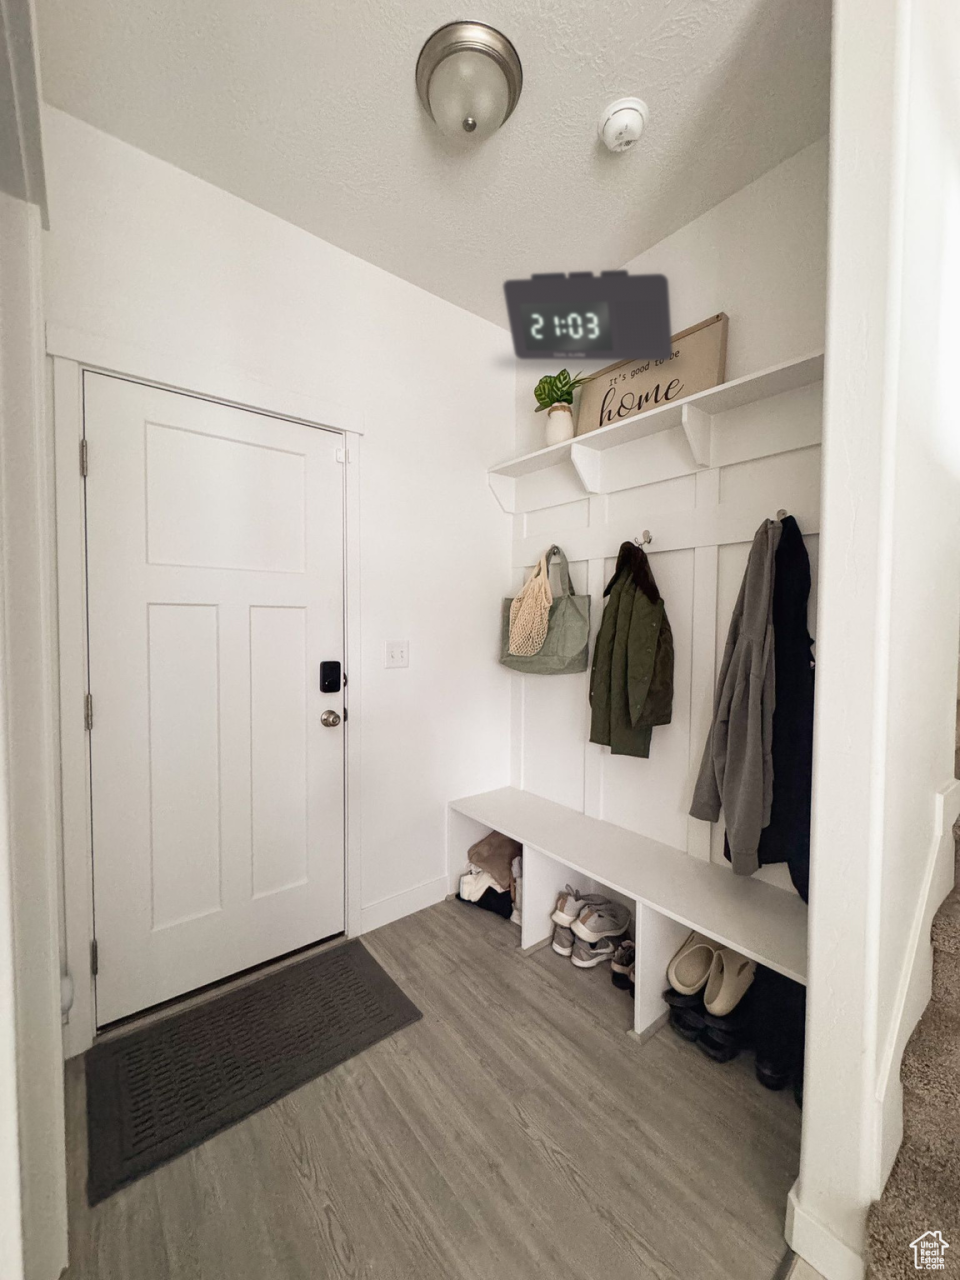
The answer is 21:03
